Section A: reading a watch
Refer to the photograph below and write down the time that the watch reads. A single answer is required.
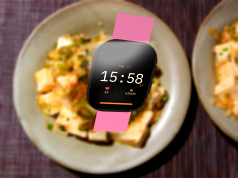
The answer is 15:58
